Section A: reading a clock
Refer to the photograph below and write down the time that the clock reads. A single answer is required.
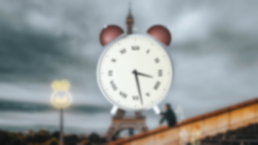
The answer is 3:28
